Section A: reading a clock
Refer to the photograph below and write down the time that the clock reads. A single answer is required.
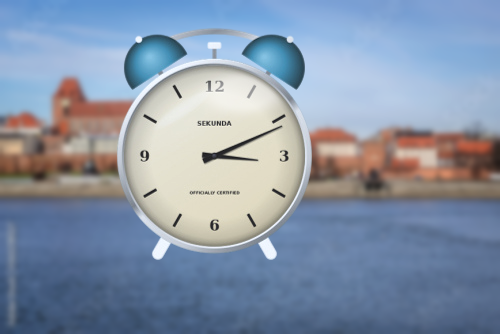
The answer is 3:11
